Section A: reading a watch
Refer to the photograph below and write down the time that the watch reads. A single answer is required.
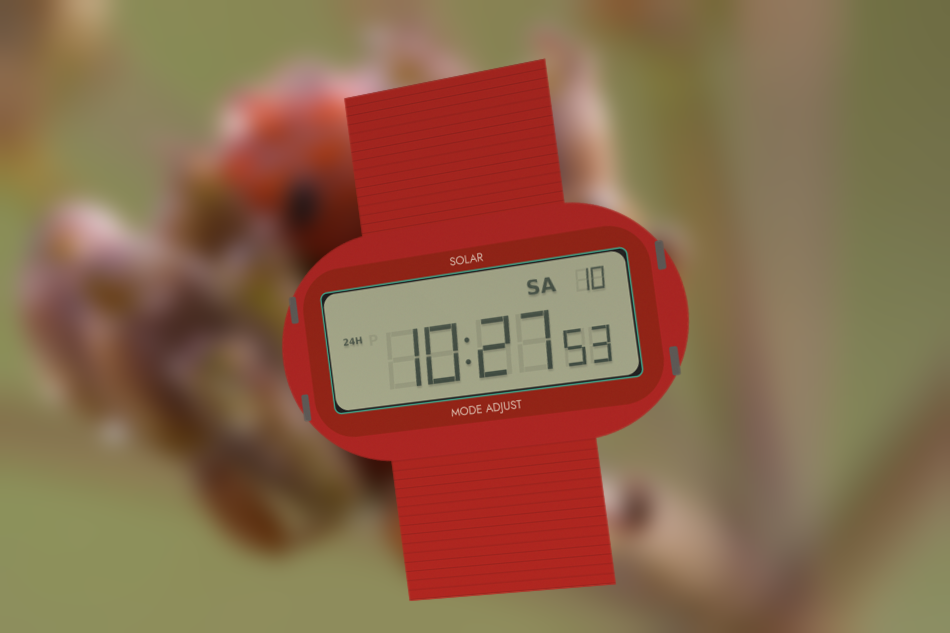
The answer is 10:27:53
